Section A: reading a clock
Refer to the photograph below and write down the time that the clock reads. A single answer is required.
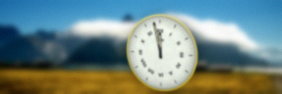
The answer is 11:58
